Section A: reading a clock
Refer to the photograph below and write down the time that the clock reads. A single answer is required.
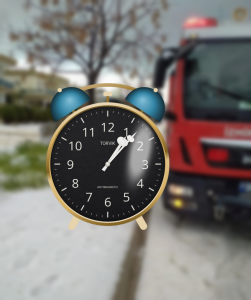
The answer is 1:07
